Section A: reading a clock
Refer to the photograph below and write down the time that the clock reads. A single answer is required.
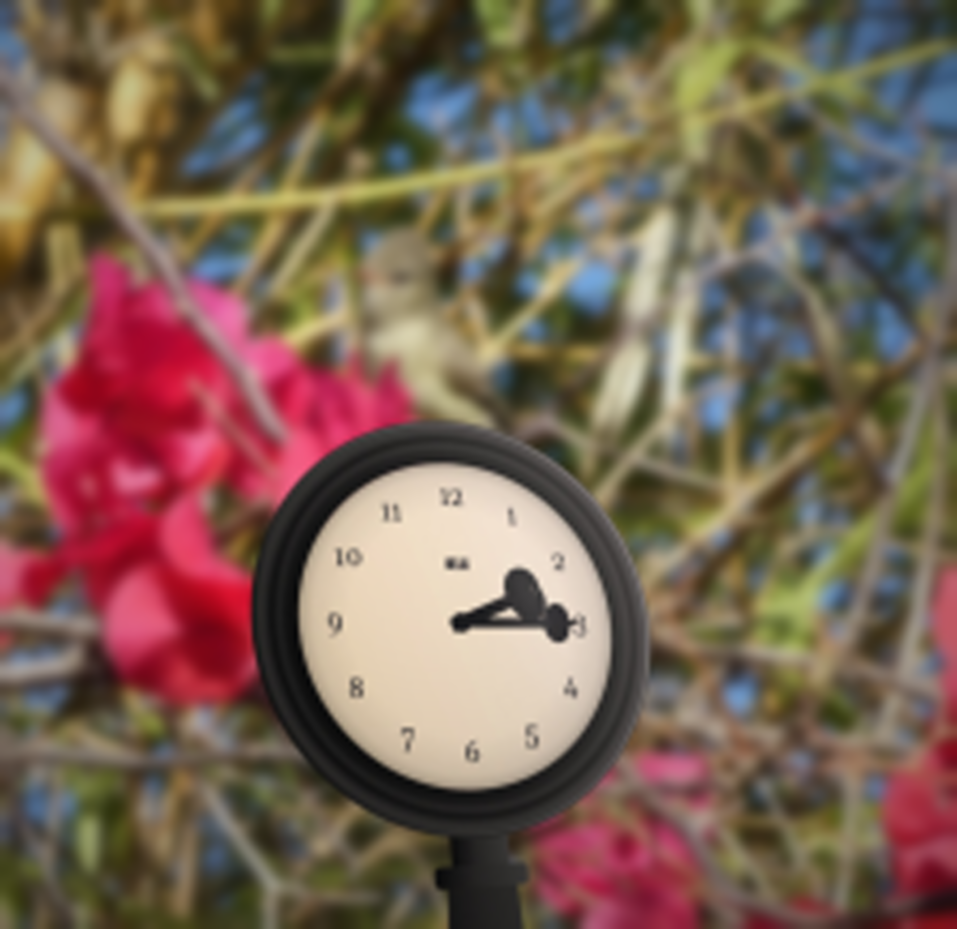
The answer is 2:15
